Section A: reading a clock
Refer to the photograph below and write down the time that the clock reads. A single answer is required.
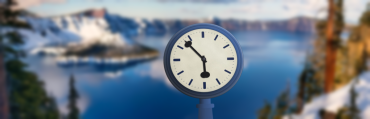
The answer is 5:53
